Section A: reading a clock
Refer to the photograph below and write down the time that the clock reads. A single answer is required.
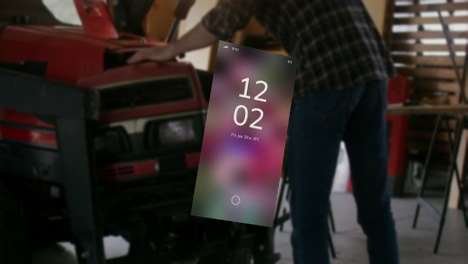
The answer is 12:02
